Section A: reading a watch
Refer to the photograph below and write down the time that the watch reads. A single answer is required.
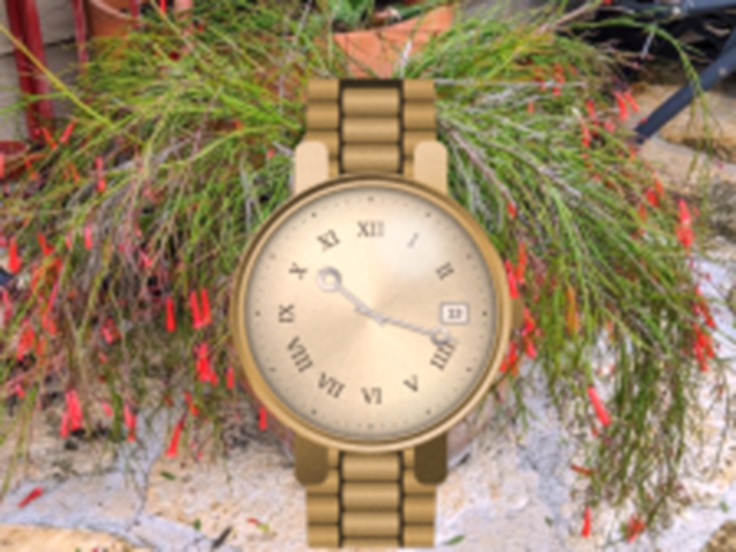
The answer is 10:18
